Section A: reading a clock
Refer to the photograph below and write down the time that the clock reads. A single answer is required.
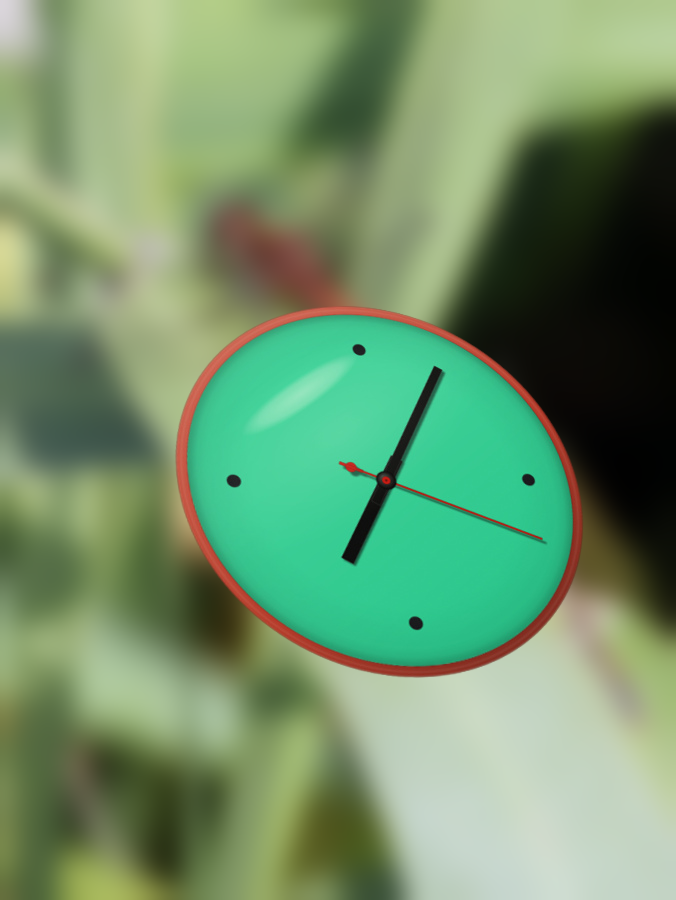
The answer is 7:05:19
